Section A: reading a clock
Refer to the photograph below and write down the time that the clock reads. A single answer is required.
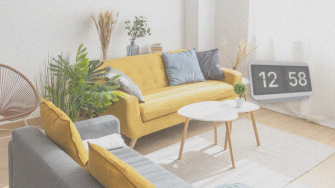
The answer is 12:58
